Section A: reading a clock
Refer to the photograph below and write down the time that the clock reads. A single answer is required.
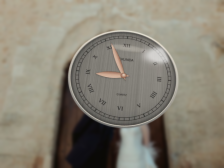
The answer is 8:56
